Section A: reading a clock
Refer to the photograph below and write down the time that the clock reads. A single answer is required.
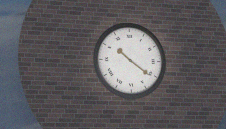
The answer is 10:21
